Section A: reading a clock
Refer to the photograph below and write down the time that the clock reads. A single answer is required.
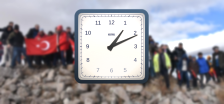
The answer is 1:11
